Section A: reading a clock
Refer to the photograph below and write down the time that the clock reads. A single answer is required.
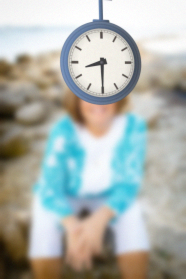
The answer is 8:30
